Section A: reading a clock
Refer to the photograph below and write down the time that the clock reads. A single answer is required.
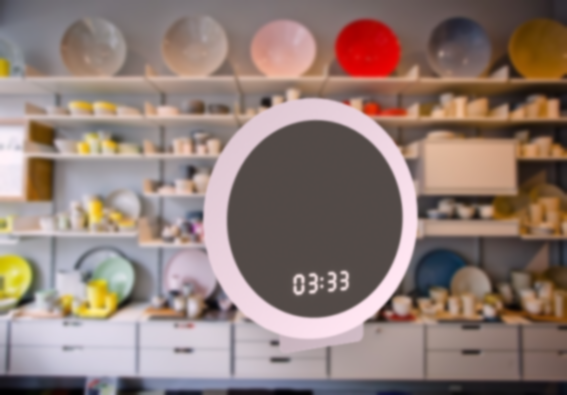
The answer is 3:33
